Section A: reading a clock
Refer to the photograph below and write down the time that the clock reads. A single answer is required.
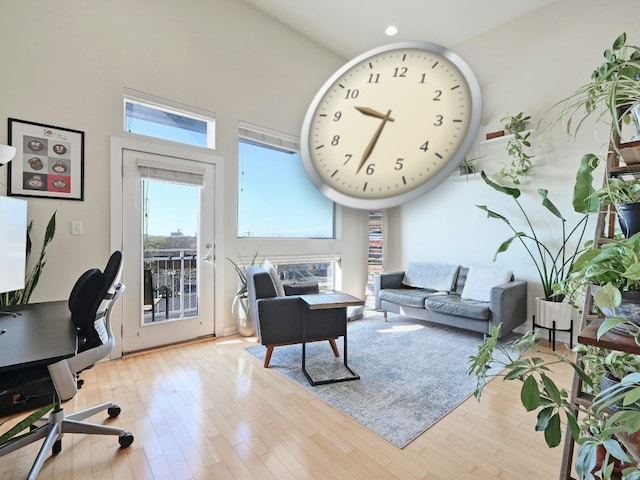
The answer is 9:32
